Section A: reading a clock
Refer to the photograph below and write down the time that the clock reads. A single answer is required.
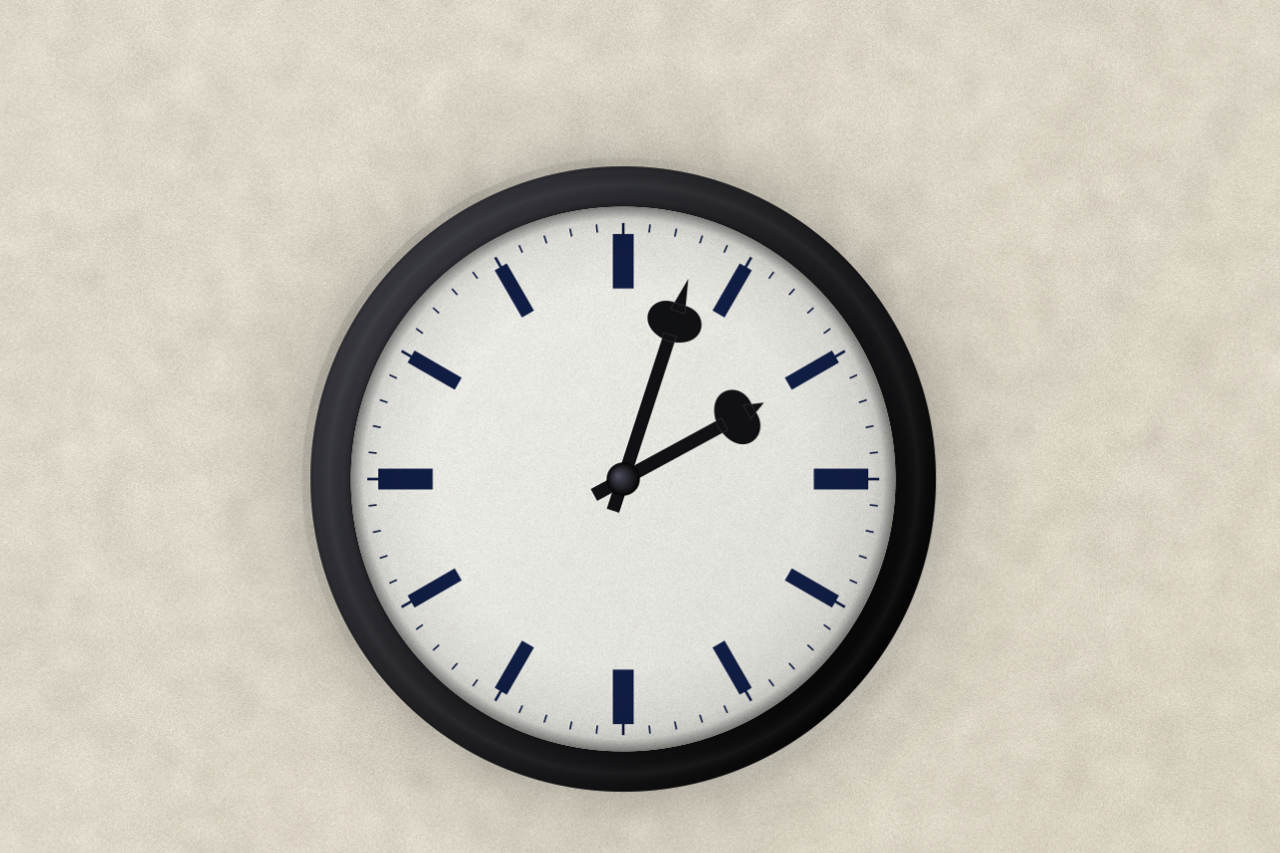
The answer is 2:03
